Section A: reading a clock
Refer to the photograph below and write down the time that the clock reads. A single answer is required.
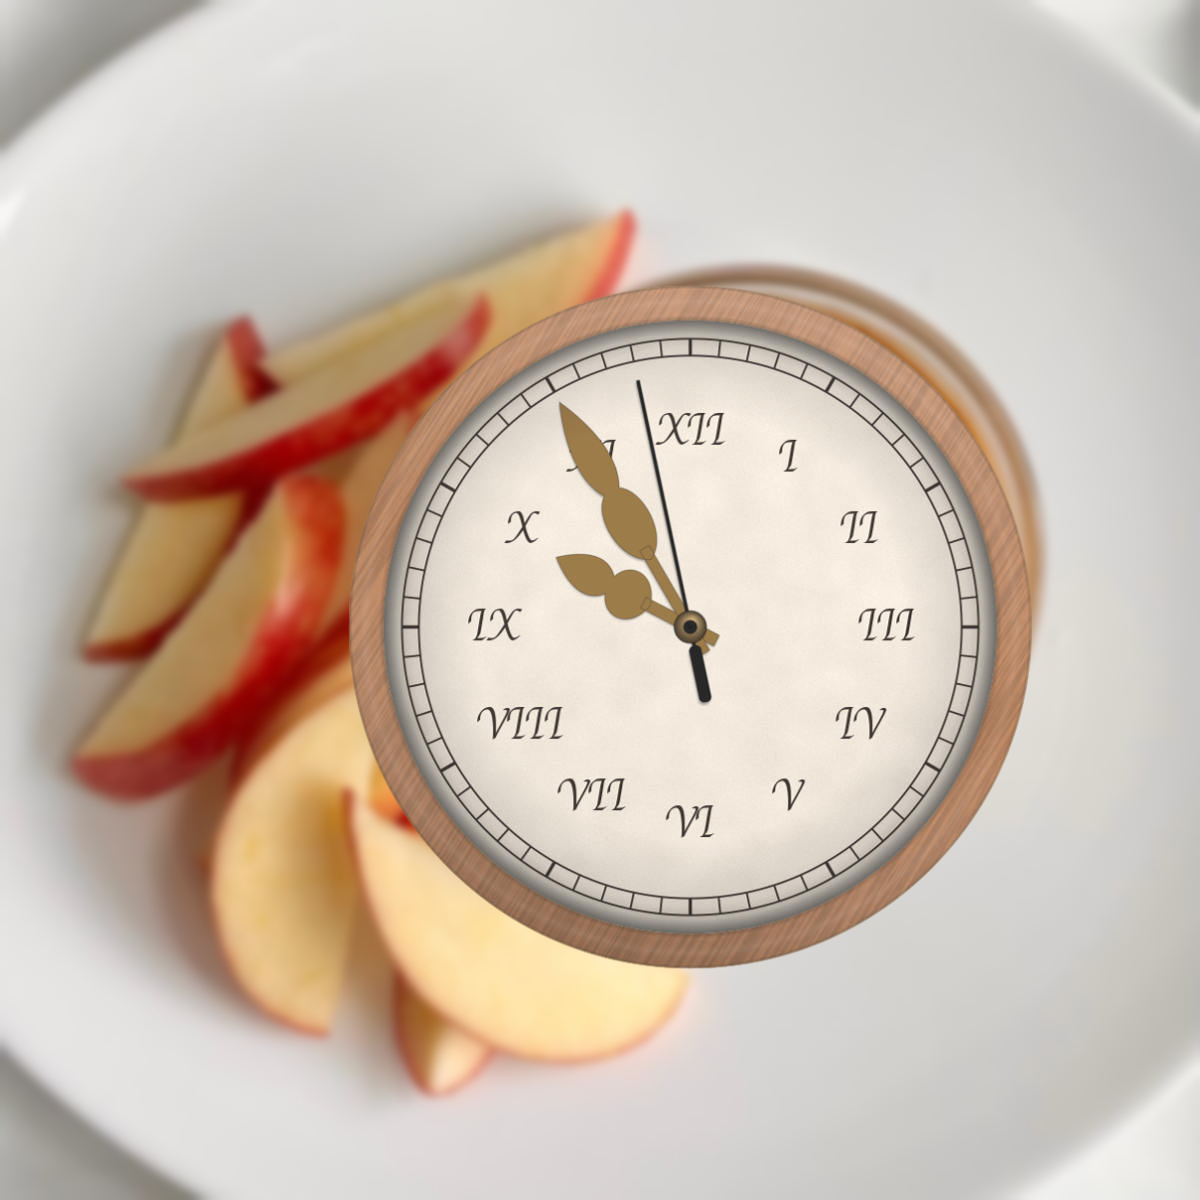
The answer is 9:54:58
